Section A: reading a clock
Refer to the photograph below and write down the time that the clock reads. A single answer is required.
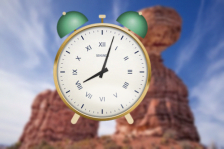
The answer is 8:03
